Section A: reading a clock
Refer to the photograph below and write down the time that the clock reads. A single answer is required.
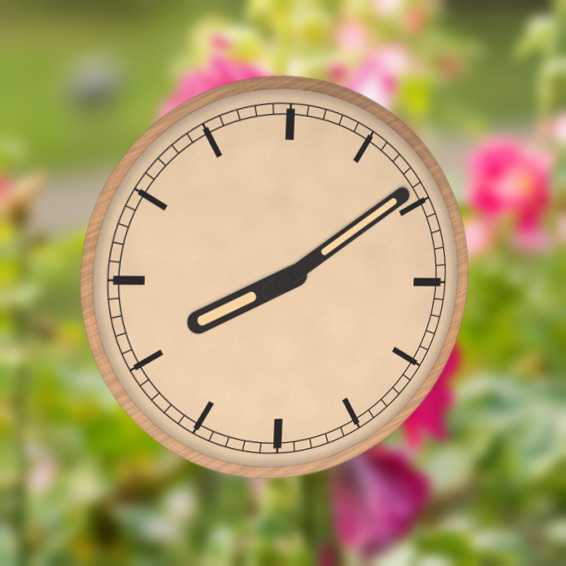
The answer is 8:09
